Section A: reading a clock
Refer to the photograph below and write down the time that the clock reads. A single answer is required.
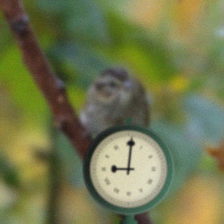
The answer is 9:01
